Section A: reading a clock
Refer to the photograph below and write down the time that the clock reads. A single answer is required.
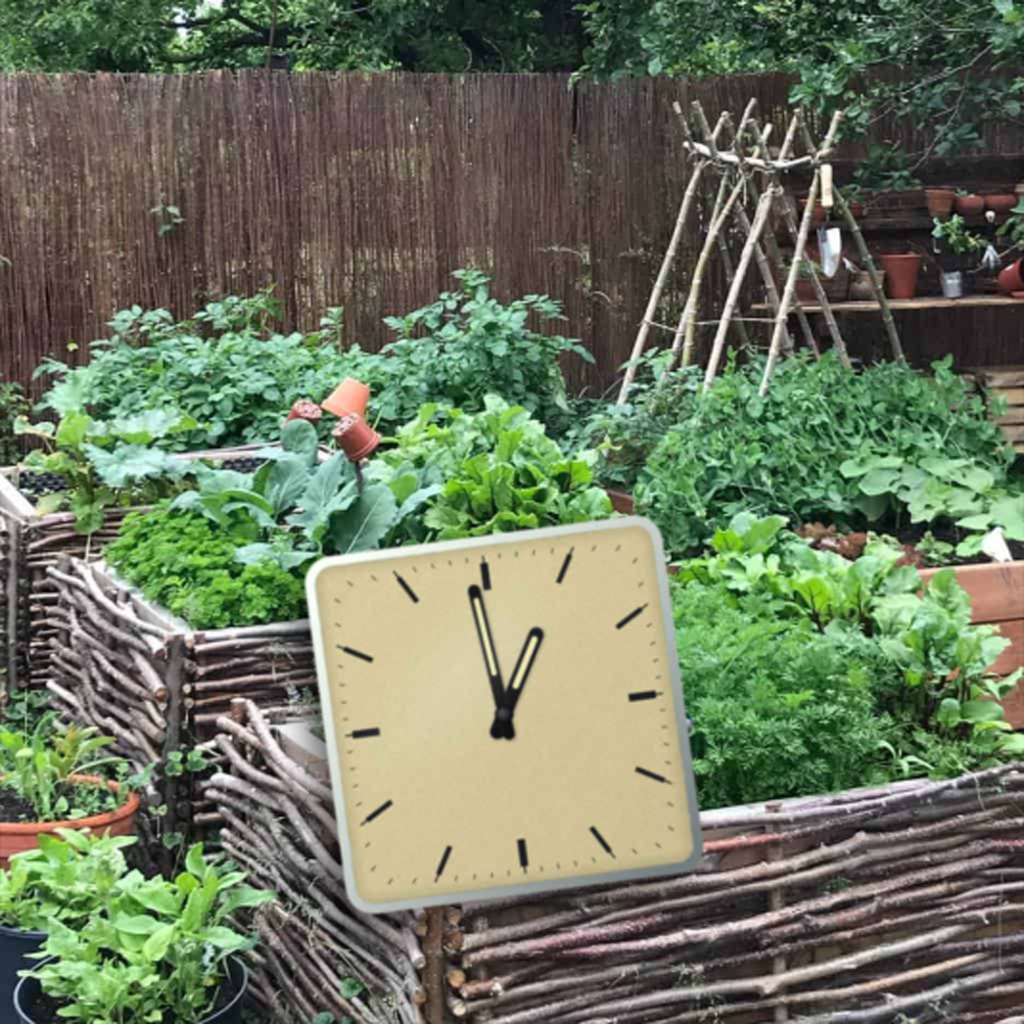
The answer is 12:59
